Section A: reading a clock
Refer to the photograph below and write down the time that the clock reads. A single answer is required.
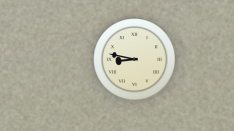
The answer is 8:47
